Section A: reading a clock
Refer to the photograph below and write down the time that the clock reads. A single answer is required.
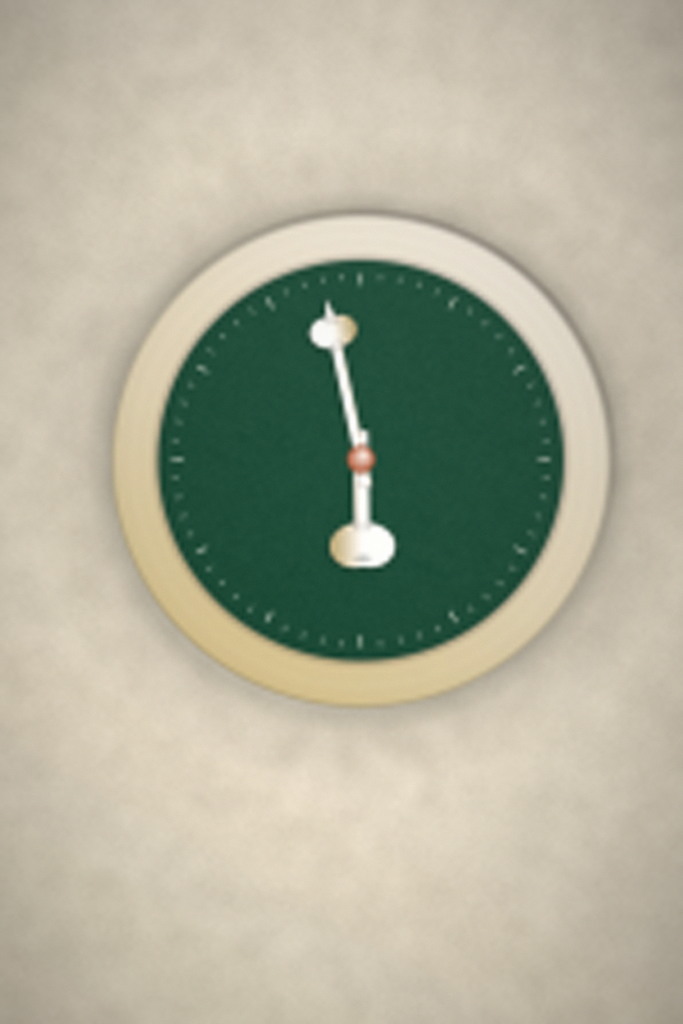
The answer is 5:58
